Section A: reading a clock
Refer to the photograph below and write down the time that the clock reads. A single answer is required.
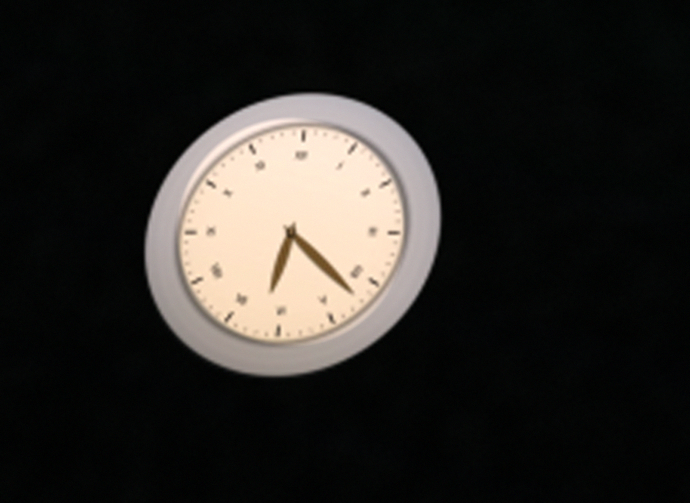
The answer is 6:22
